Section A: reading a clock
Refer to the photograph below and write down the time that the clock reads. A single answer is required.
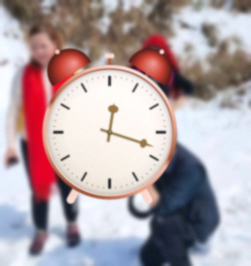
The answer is 12:18
